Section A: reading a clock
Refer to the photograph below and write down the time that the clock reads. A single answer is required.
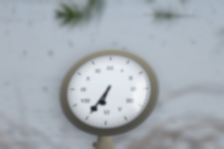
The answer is 6:35
